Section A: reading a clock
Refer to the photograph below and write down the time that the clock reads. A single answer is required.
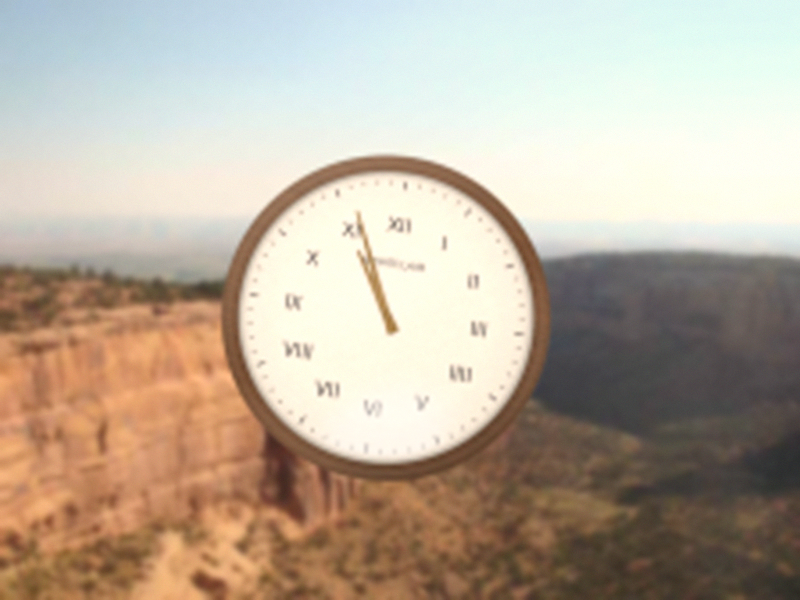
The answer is 10:56
